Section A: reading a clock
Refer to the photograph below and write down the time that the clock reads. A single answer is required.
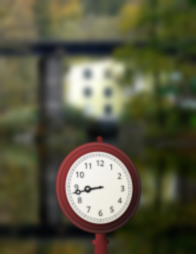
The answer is 8:43
